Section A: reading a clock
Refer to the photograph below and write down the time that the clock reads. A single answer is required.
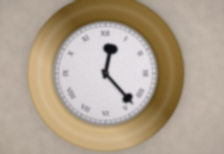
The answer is 12:23
